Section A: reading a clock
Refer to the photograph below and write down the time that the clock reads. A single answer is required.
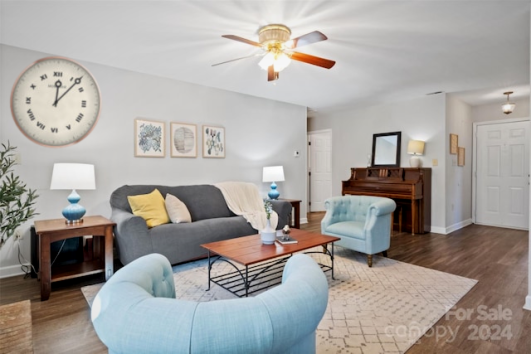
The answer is 12:07
